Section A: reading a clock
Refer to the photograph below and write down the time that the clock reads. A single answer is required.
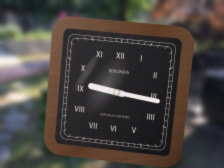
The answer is 9:16
